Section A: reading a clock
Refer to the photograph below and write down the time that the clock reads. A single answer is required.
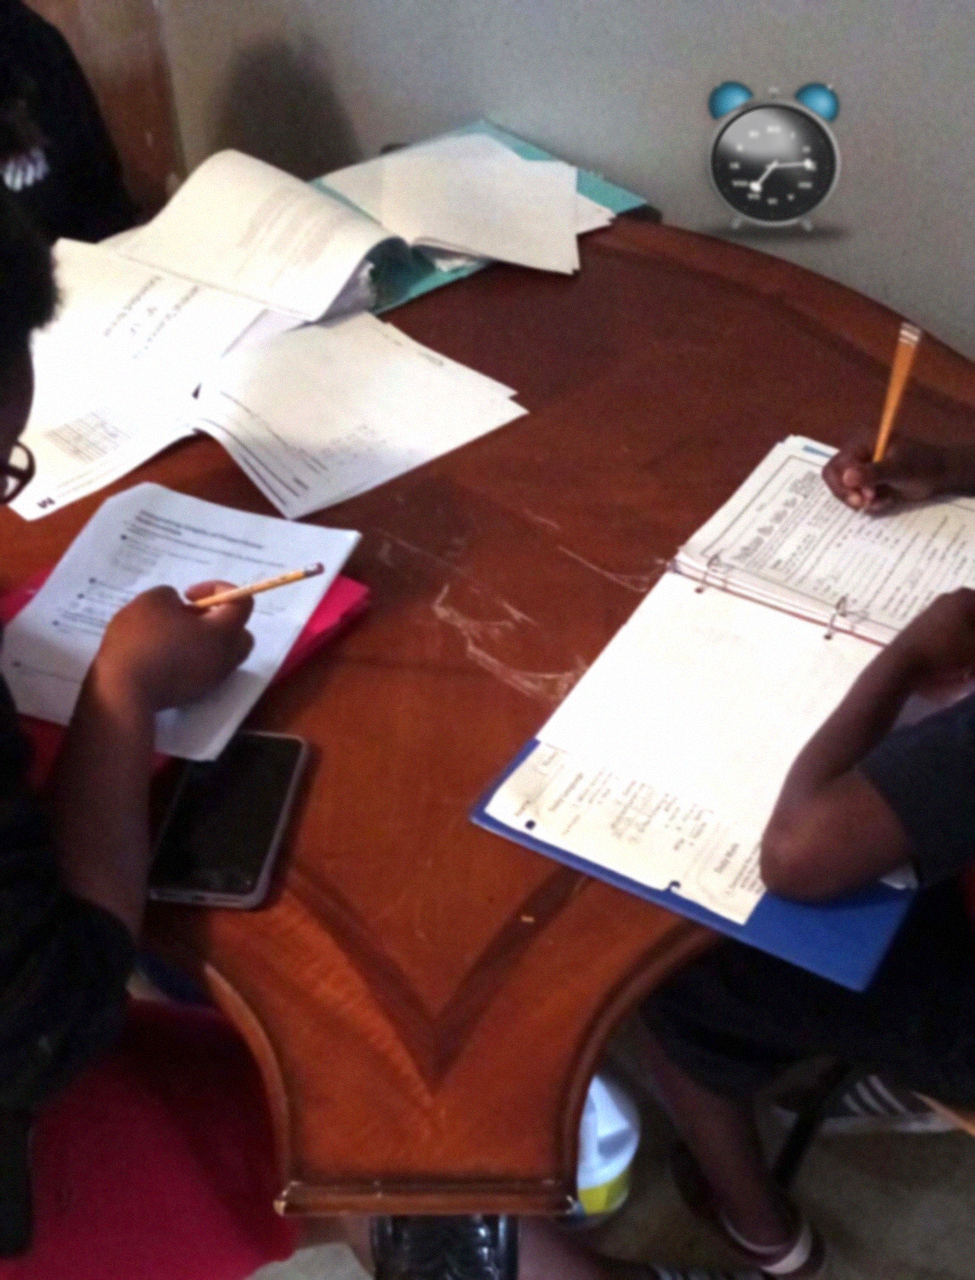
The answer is 7:14
